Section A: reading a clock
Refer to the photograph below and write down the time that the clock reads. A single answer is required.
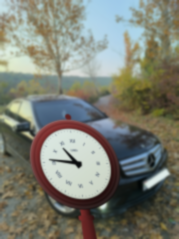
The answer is 10:46
